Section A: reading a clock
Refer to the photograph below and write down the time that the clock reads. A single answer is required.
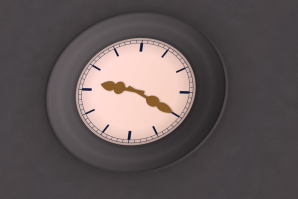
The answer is 9:20
